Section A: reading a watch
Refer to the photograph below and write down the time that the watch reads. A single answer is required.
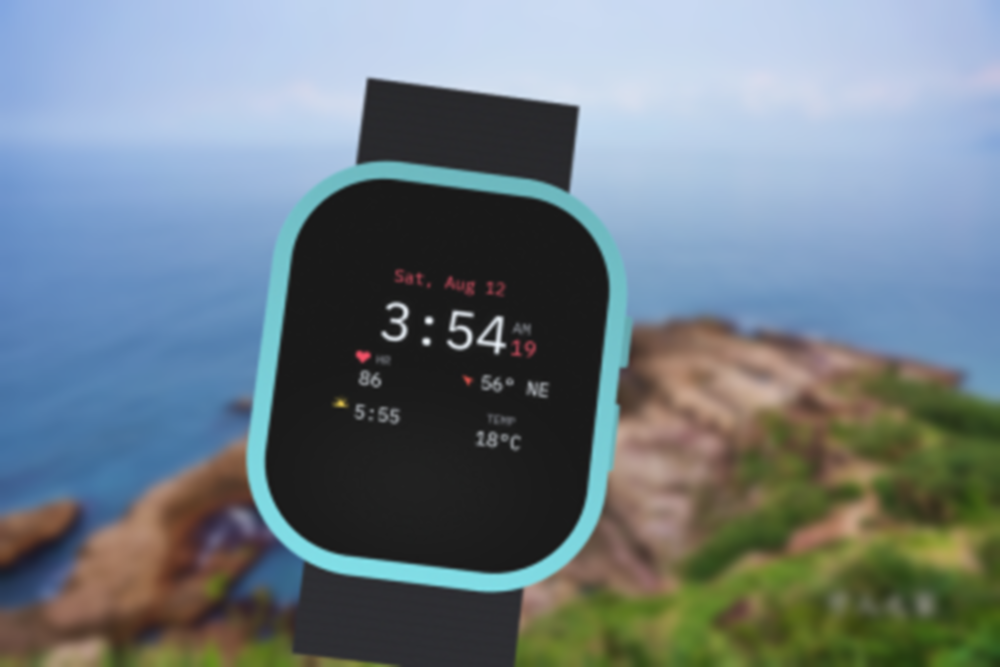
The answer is 3:54:19
